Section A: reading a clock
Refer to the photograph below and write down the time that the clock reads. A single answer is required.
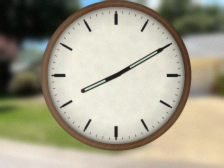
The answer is 8:10
